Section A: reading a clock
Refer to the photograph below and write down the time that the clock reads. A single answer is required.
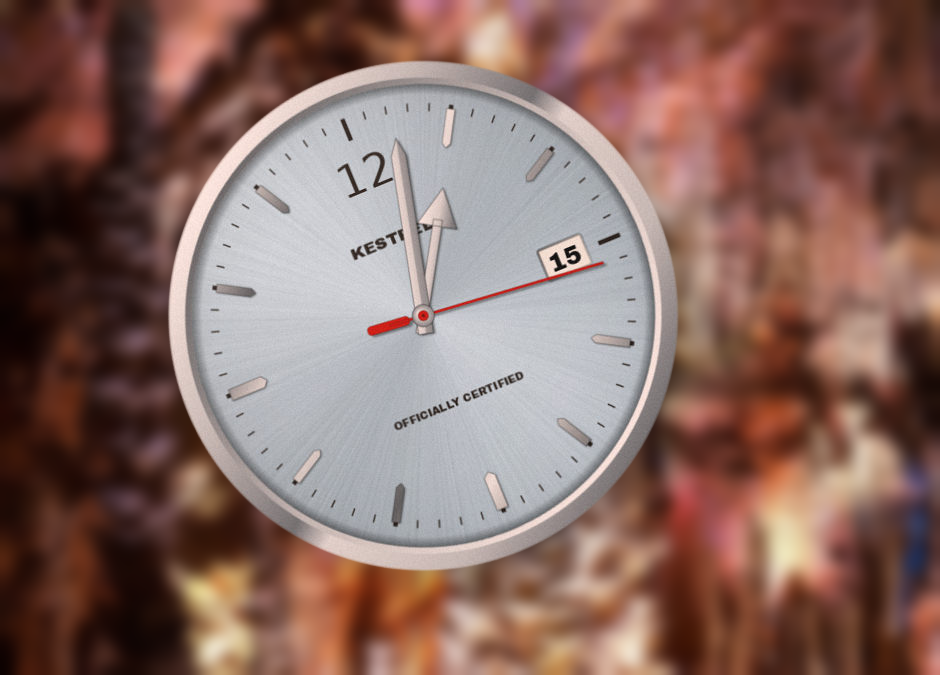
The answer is 1:02:16
